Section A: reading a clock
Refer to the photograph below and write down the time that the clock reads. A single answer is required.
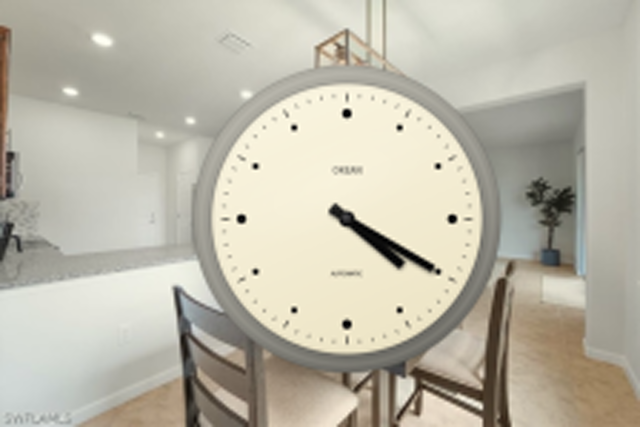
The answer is 4:20
